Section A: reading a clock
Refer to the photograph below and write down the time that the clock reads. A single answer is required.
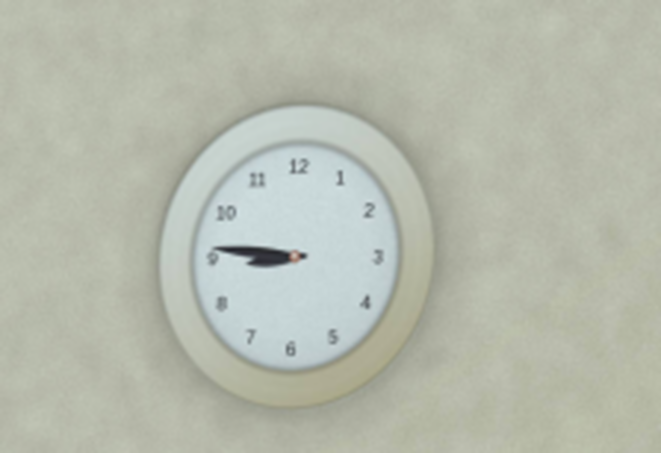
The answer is 8:46
